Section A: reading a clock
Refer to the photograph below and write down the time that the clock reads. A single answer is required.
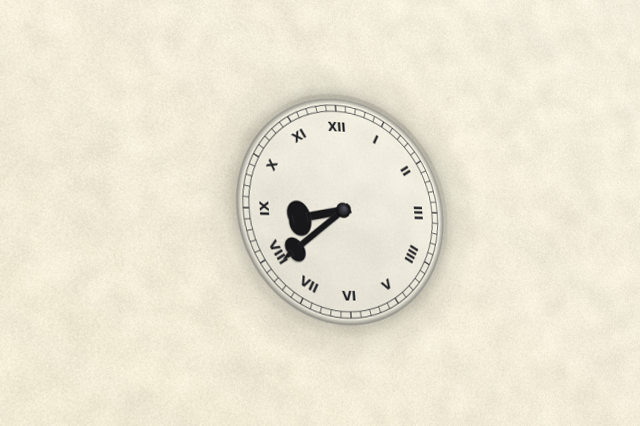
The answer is 8:39
